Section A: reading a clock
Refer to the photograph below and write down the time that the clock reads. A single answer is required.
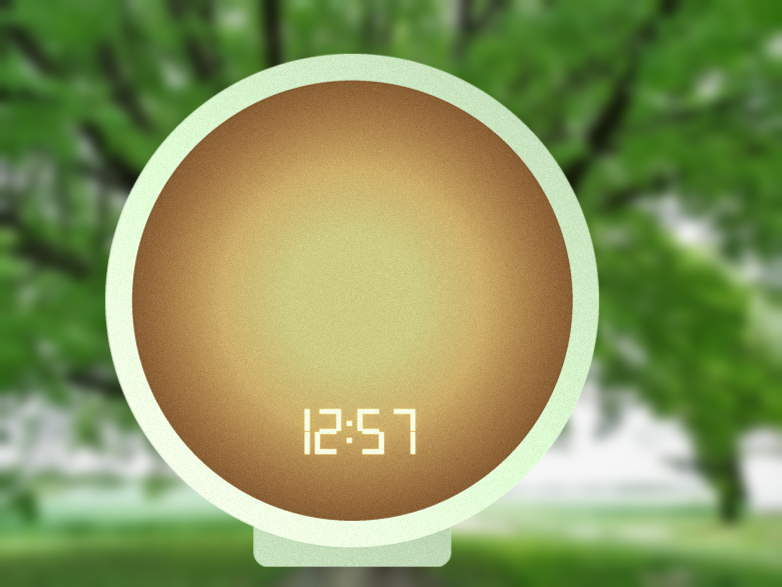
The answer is 12:57
